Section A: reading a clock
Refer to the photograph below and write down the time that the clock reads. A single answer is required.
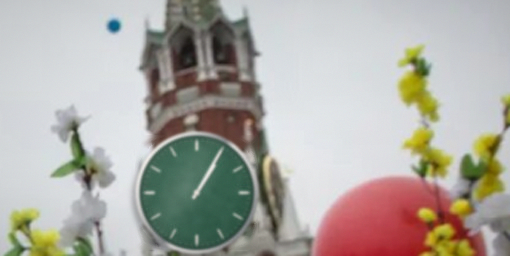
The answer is 1:05
